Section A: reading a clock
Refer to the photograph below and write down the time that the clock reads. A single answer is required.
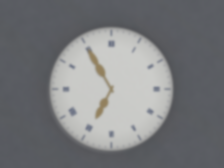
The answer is 6:55
